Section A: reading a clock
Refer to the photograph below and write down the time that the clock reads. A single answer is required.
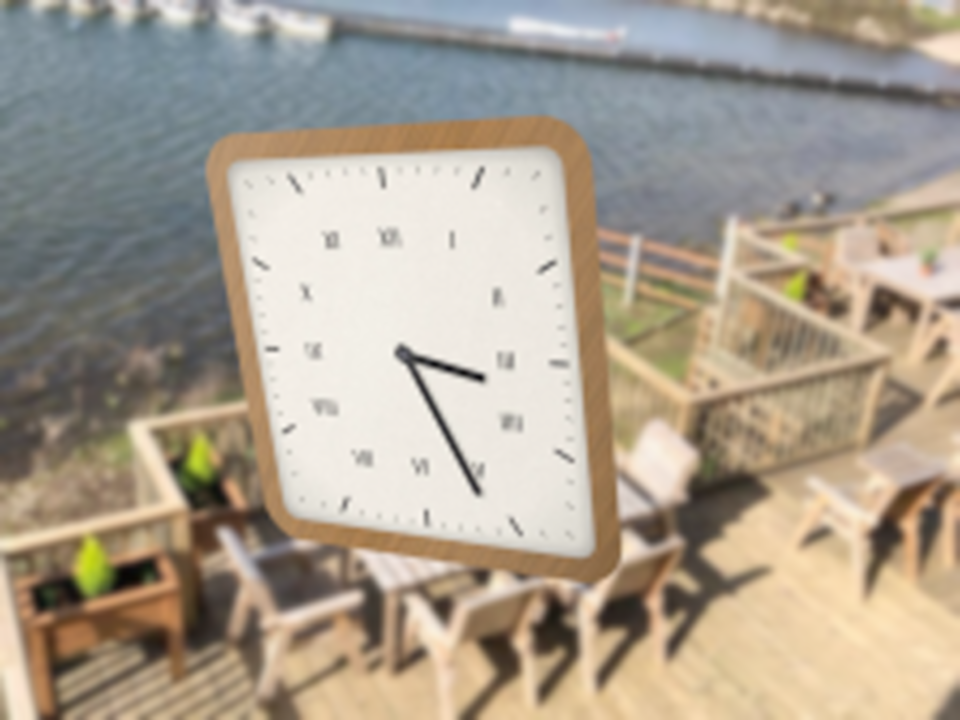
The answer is 3:26
